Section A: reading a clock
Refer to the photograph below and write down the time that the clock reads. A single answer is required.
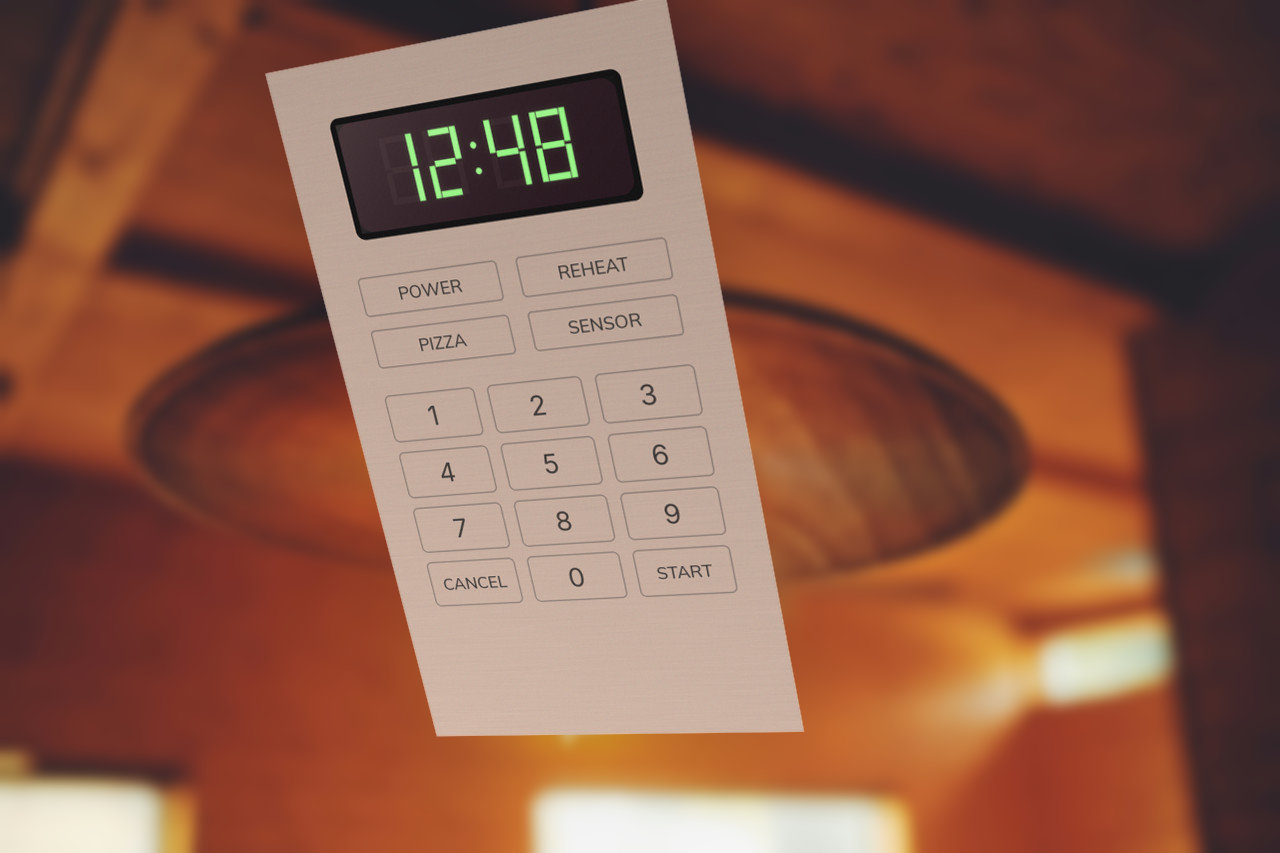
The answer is 12:48
